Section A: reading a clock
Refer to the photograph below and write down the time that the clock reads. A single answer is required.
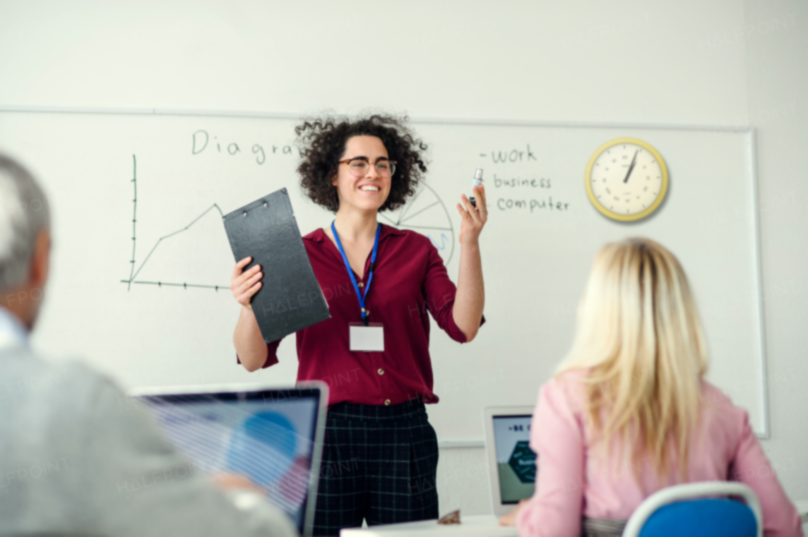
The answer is 1:04
